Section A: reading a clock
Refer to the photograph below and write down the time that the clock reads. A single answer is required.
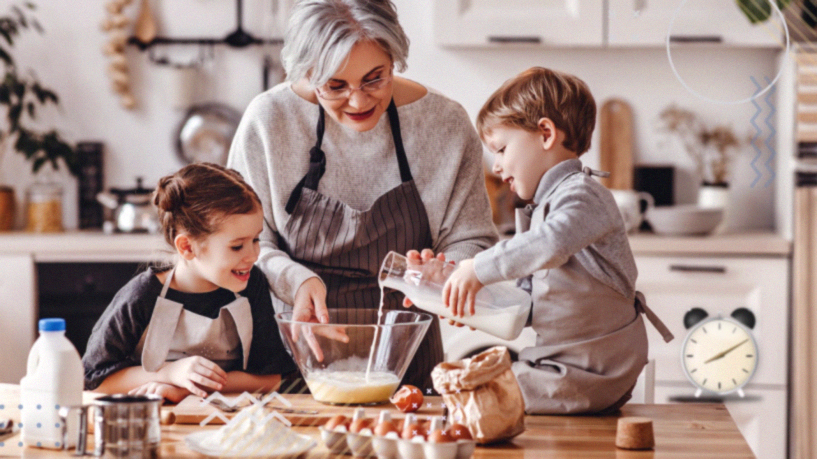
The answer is 8:10
